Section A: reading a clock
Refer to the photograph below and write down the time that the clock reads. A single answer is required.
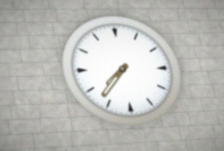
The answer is 7:37
